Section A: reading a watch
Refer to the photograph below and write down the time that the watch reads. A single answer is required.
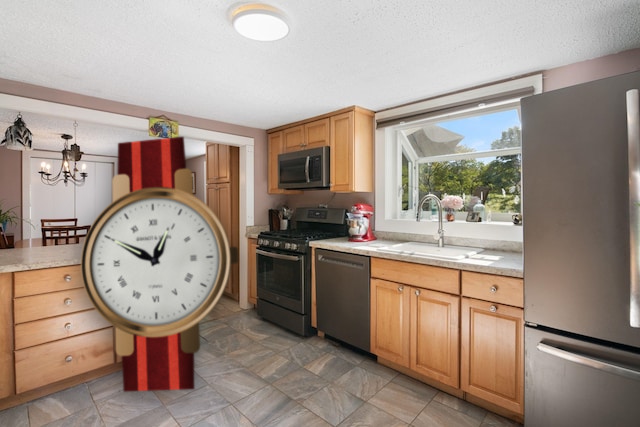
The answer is 12:50
